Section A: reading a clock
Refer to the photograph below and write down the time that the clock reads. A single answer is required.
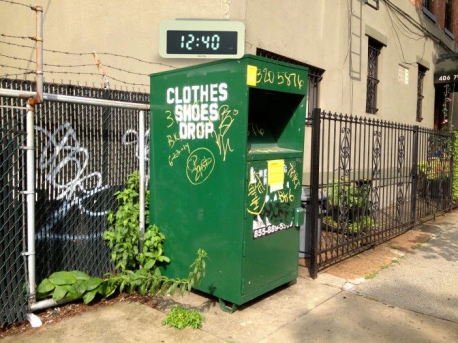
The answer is 12:40
